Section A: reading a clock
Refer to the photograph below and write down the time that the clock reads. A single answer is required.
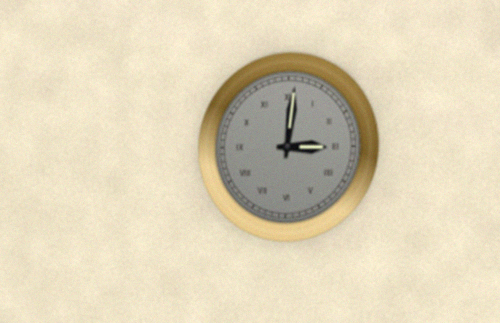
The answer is 3:01
